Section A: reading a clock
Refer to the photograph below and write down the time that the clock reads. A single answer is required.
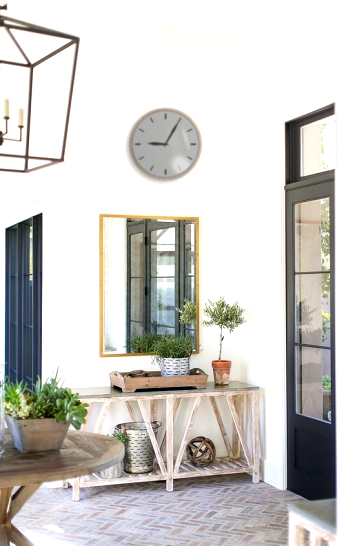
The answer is 9:05
